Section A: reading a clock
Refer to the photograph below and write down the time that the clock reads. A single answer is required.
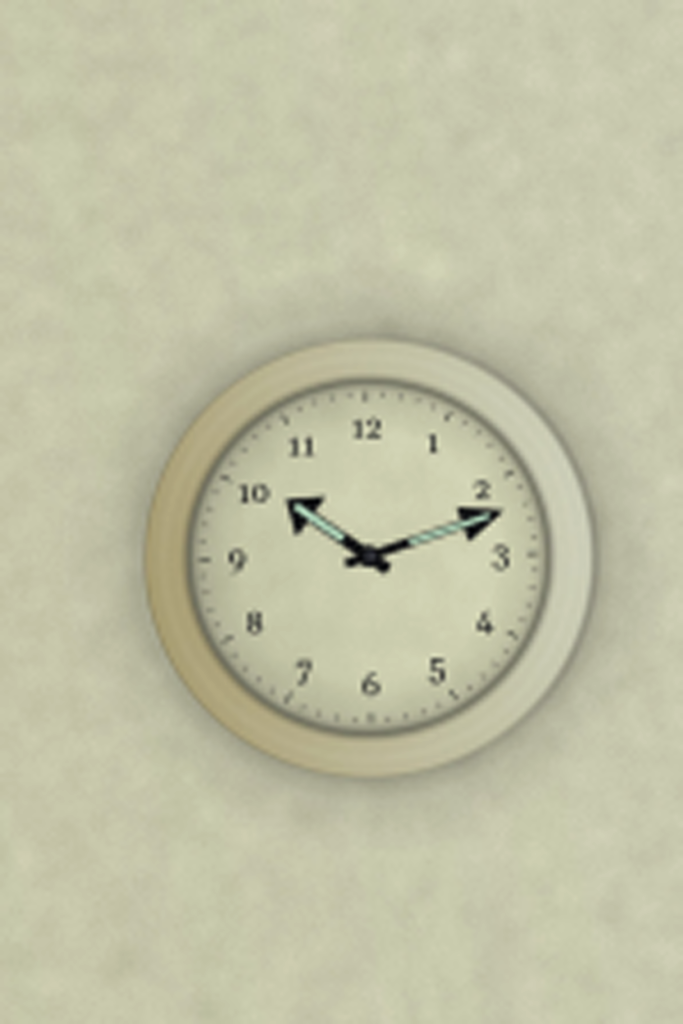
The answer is 10:12
